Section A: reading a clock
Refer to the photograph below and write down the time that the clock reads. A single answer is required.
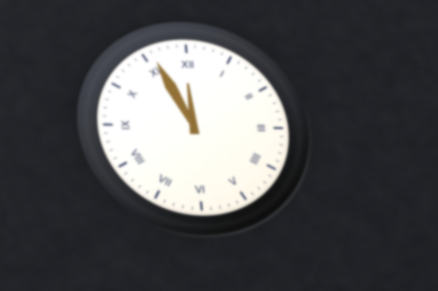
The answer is 11:56
